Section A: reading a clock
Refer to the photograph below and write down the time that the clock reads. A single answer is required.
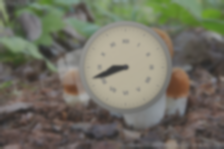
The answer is 8:42
